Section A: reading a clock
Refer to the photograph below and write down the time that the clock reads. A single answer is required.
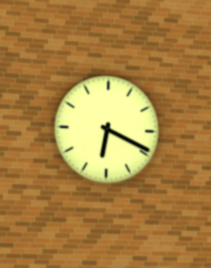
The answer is 6:19
